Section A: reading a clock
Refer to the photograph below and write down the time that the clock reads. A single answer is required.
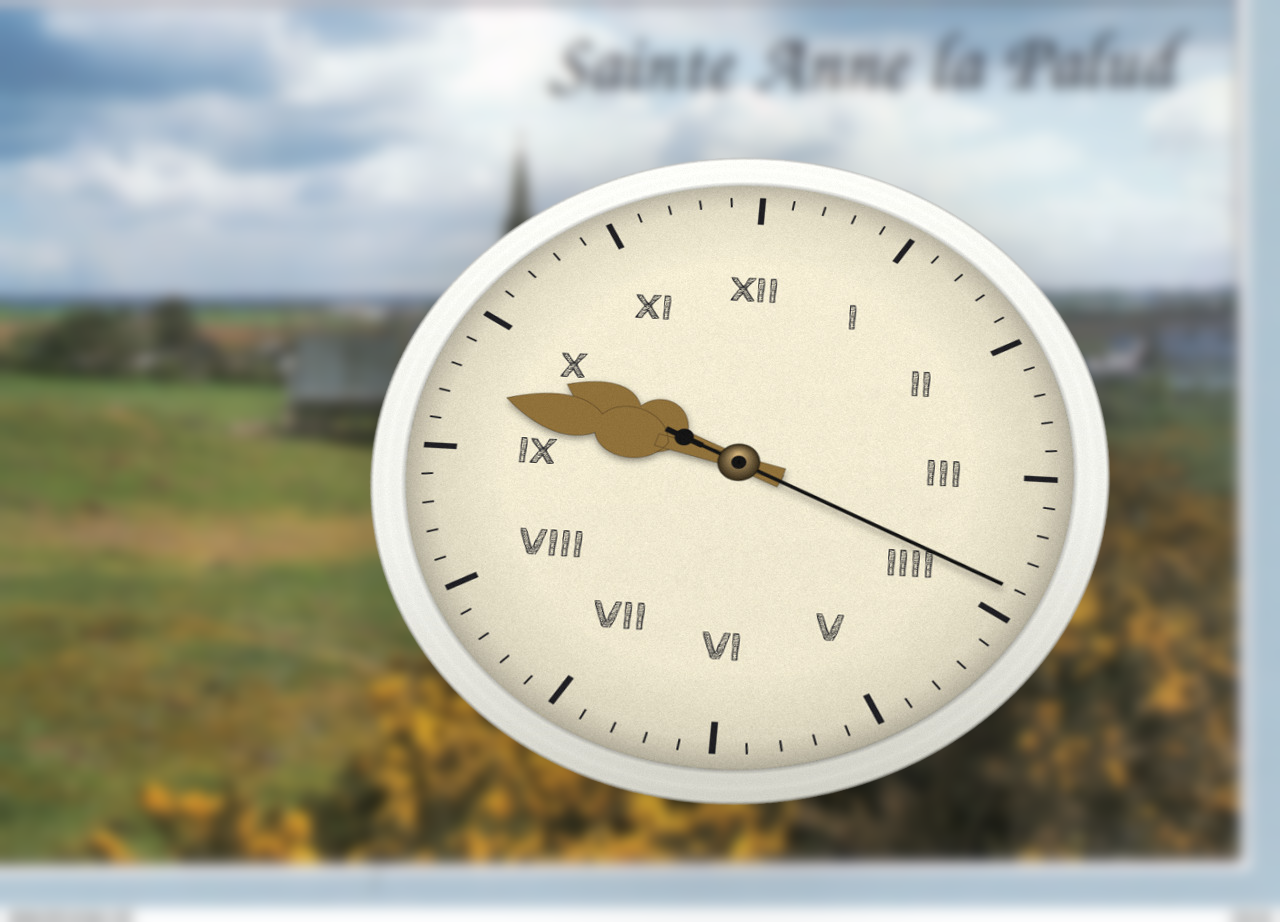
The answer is 9:47:19
